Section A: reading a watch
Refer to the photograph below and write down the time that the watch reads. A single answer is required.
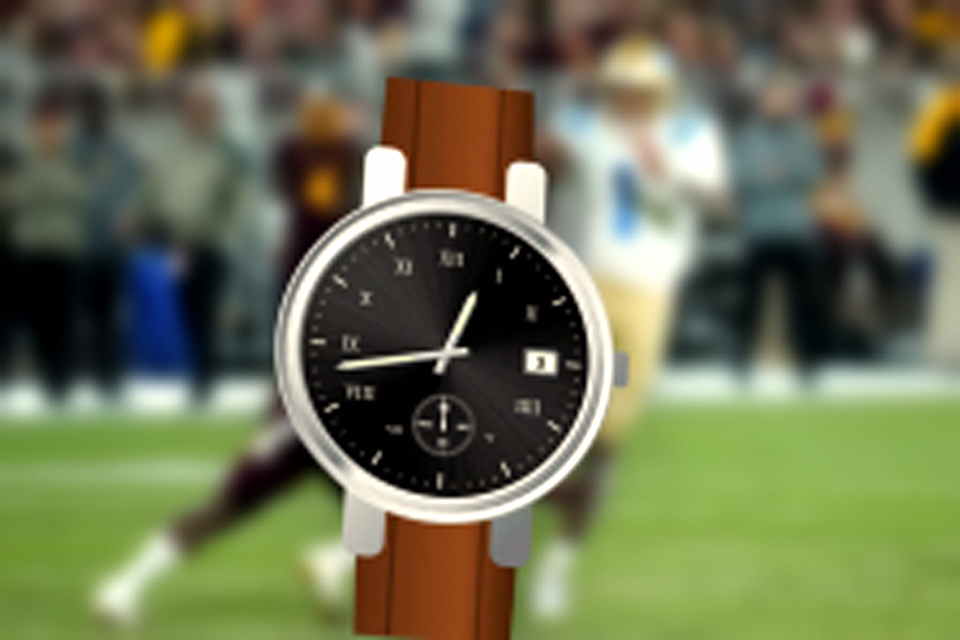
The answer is 12:43
